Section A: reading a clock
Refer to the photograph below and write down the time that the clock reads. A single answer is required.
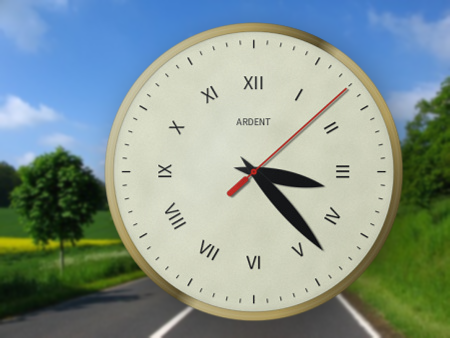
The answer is 3:23:08
